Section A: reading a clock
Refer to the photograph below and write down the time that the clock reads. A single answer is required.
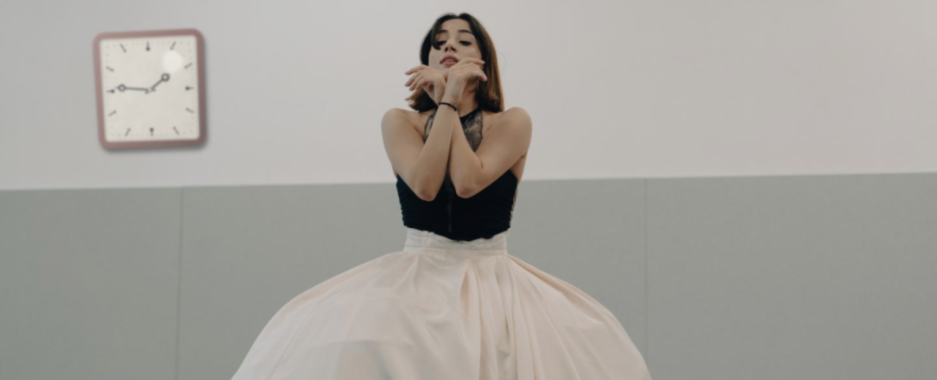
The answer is 1:46
